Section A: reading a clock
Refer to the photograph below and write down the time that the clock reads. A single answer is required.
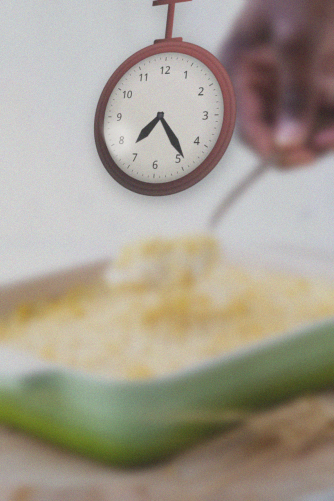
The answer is 7:24
